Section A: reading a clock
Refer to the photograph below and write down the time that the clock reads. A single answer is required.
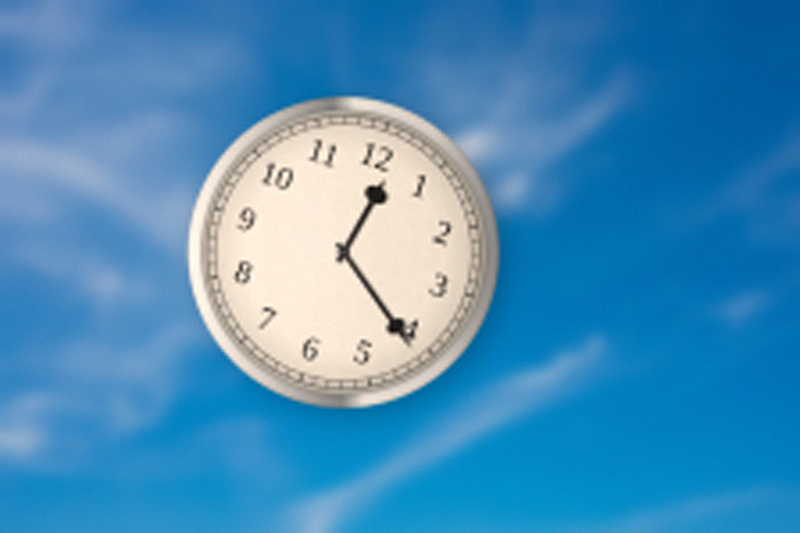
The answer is 12:21
